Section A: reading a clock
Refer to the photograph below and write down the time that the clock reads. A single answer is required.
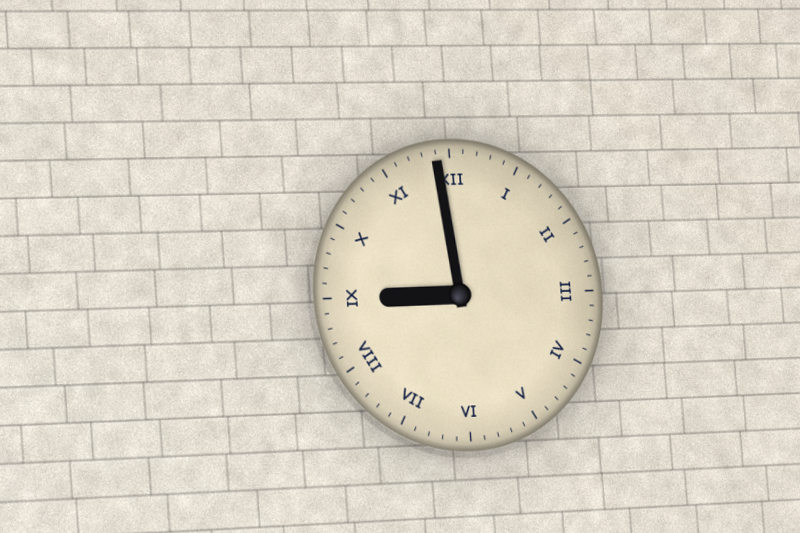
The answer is 8:59
